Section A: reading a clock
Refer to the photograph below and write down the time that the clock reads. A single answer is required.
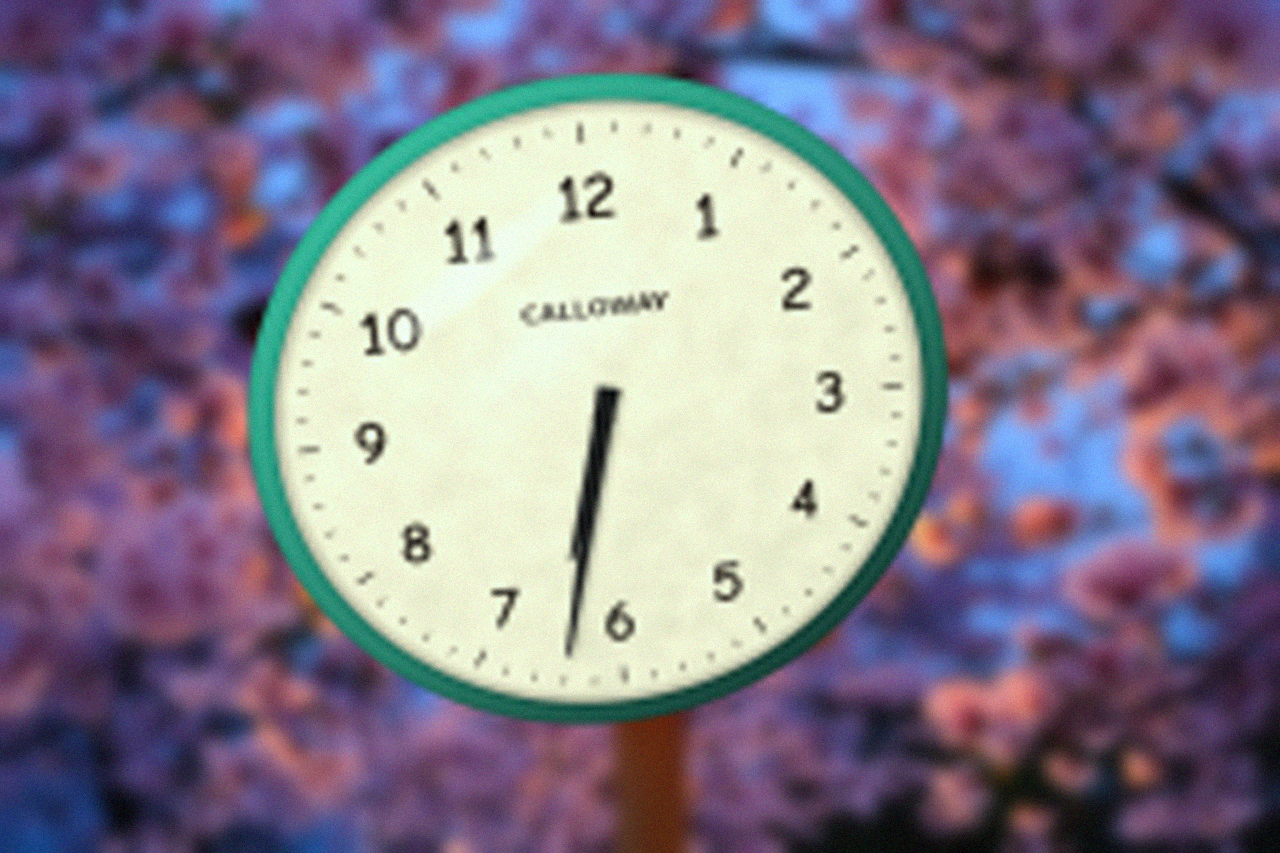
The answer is 6:32
